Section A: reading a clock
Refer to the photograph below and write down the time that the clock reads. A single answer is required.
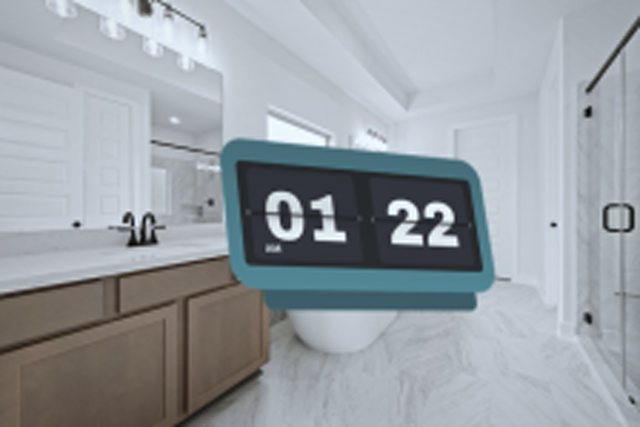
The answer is 1:22
